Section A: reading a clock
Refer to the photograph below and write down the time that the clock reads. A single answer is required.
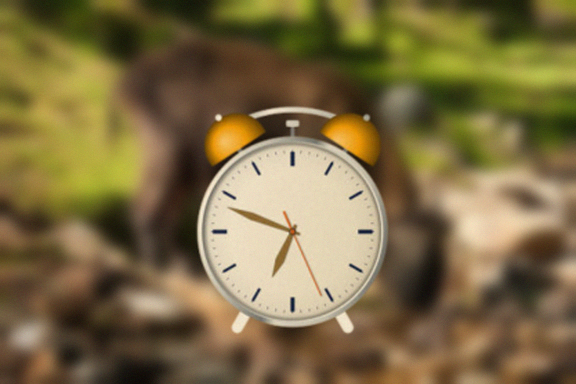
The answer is 6:48:26
